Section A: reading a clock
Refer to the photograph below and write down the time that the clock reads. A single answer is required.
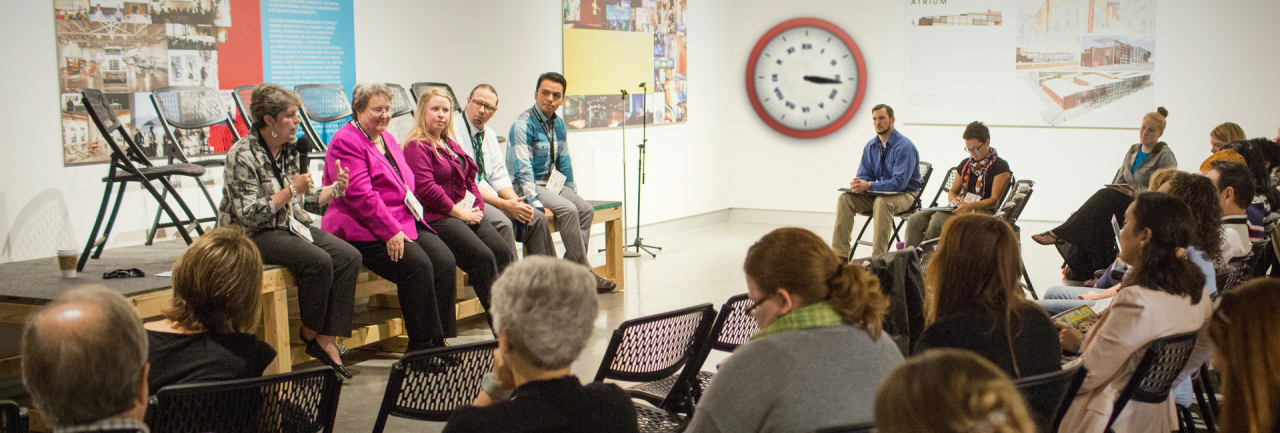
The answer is 3:16
